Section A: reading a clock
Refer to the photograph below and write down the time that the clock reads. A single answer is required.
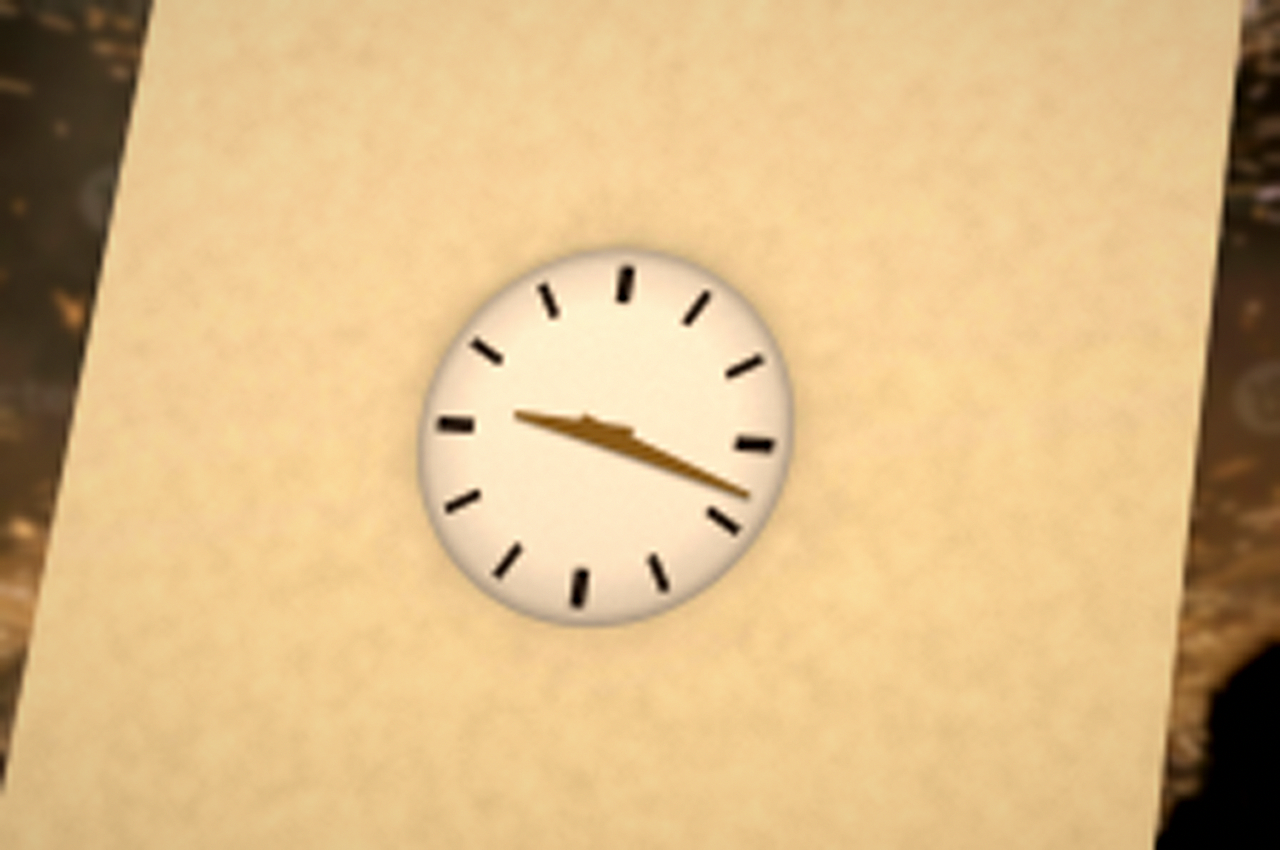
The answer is 9:18
